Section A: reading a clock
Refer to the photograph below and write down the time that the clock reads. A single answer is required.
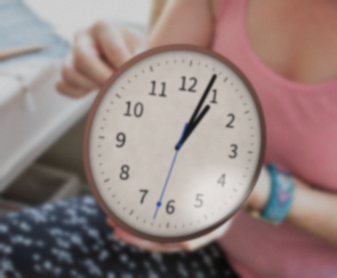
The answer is 1:03:32
